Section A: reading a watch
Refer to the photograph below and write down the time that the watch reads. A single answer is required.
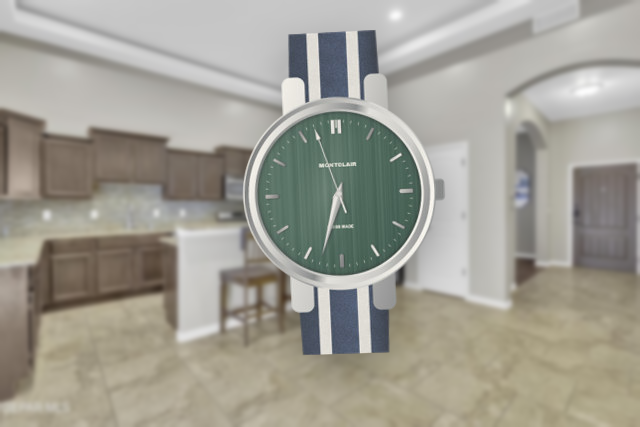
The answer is 6:32:57
